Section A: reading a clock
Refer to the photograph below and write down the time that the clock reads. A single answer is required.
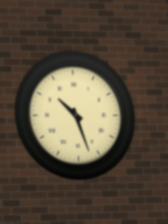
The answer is 10:27
